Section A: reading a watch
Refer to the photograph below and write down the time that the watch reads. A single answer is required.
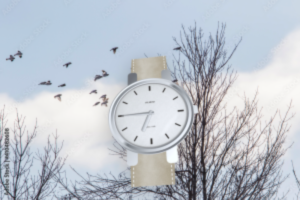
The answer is 6:45
